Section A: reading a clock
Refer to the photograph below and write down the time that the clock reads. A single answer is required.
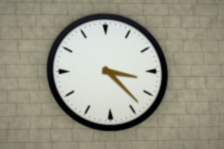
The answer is 3:23
